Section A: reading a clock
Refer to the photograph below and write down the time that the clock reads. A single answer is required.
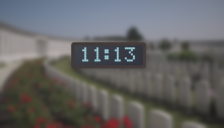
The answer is 11:13
